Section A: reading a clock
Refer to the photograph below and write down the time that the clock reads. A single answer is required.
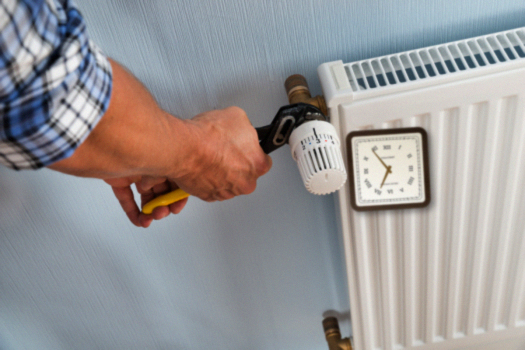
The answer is 6:54
